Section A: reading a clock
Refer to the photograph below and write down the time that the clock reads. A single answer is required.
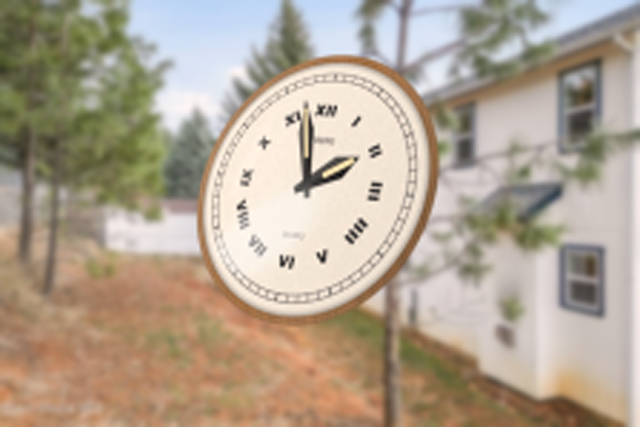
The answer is 1:57
